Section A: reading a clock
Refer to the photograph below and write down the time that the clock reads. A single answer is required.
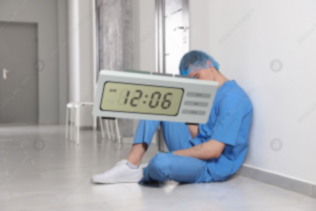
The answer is 12:06
